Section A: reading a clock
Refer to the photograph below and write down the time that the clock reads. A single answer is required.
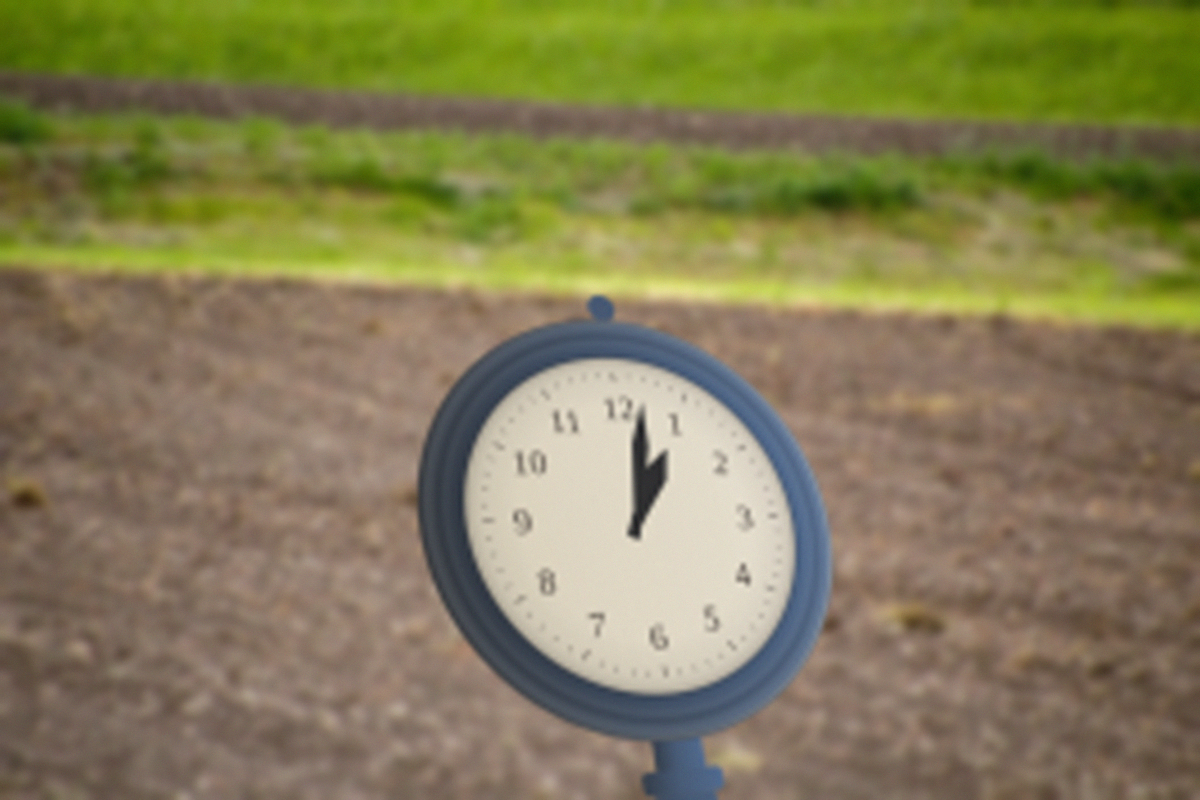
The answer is 1:02
